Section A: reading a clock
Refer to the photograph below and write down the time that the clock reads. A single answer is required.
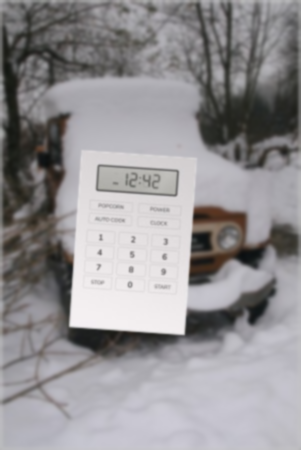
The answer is 12:42
